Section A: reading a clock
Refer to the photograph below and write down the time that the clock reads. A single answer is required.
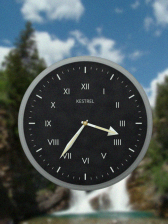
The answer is 3:36
